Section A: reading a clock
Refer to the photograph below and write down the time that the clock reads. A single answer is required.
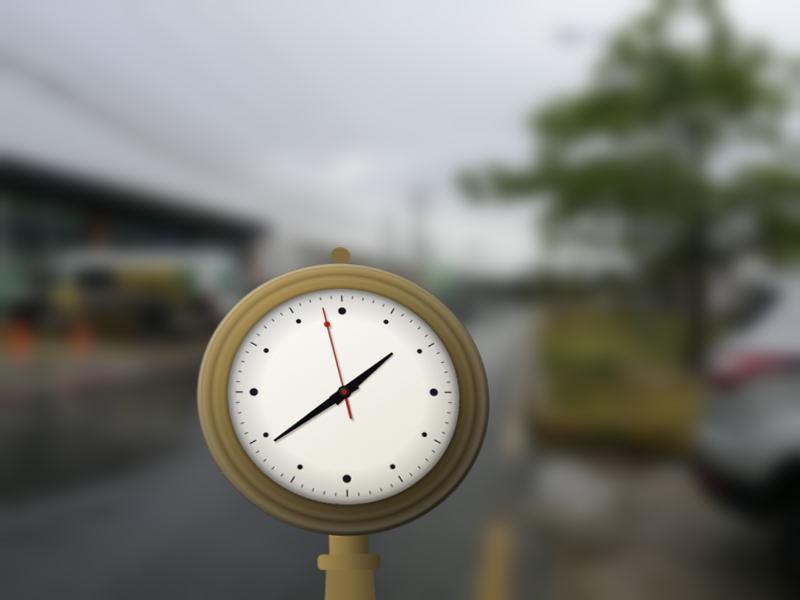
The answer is 1:38:58
